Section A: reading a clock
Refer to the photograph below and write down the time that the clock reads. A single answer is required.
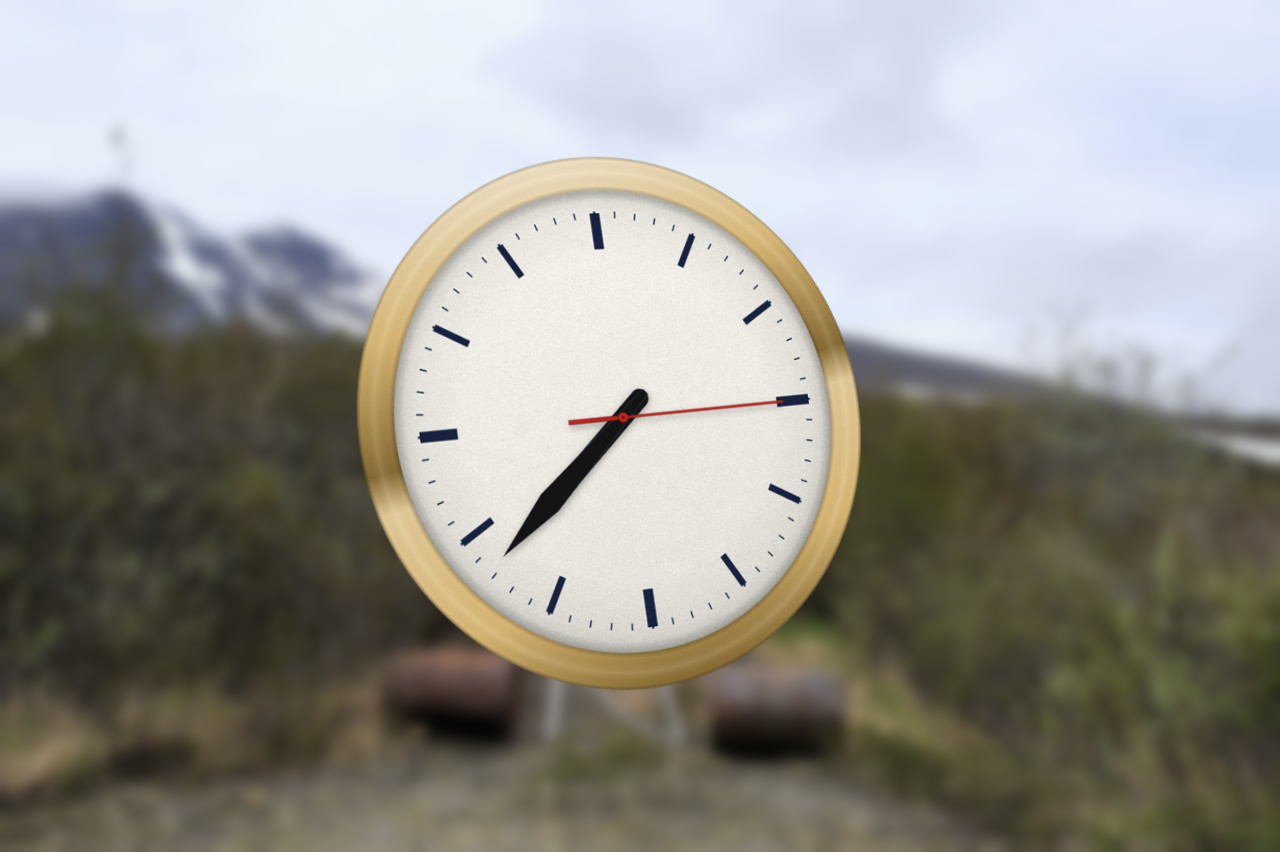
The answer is 7:38:15
